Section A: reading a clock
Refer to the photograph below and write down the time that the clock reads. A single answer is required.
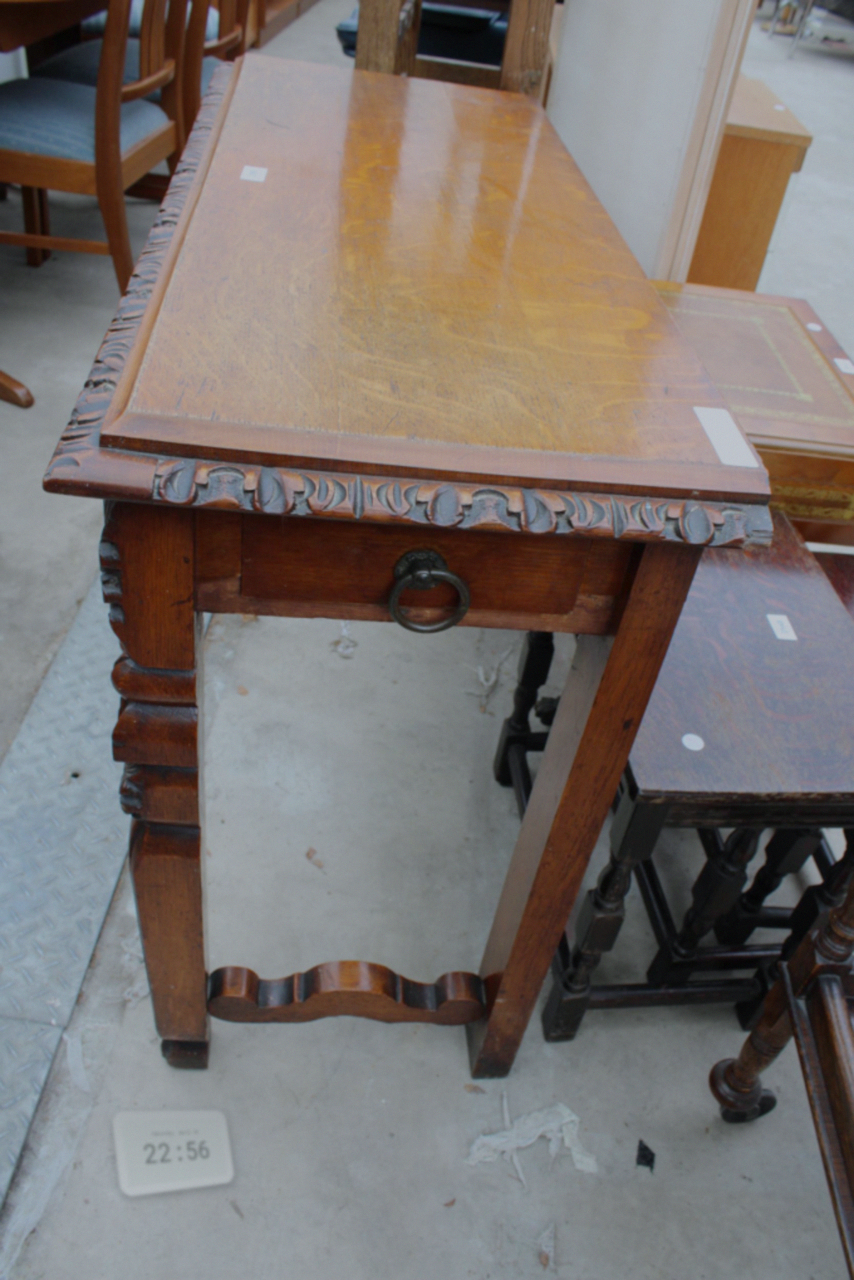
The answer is 22:56
